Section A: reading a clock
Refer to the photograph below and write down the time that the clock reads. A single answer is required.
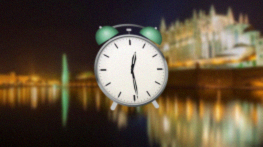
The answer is 12:29
